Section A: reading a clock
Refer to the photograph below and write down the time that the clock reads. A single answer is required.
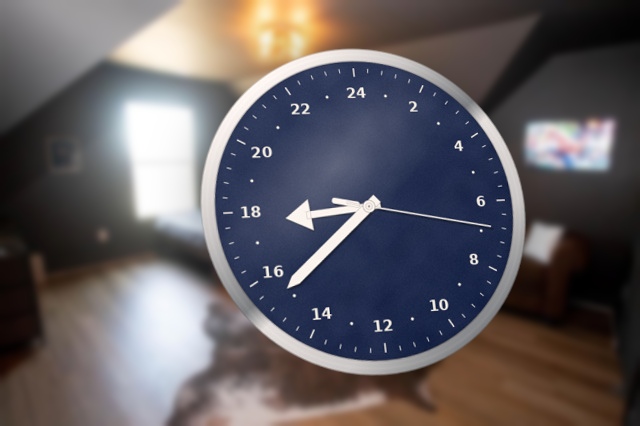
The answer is 17:38:17
